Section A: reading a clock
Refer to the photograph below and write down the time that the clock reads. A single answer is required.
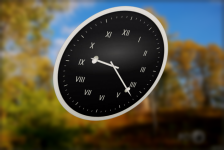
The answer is 9:22
